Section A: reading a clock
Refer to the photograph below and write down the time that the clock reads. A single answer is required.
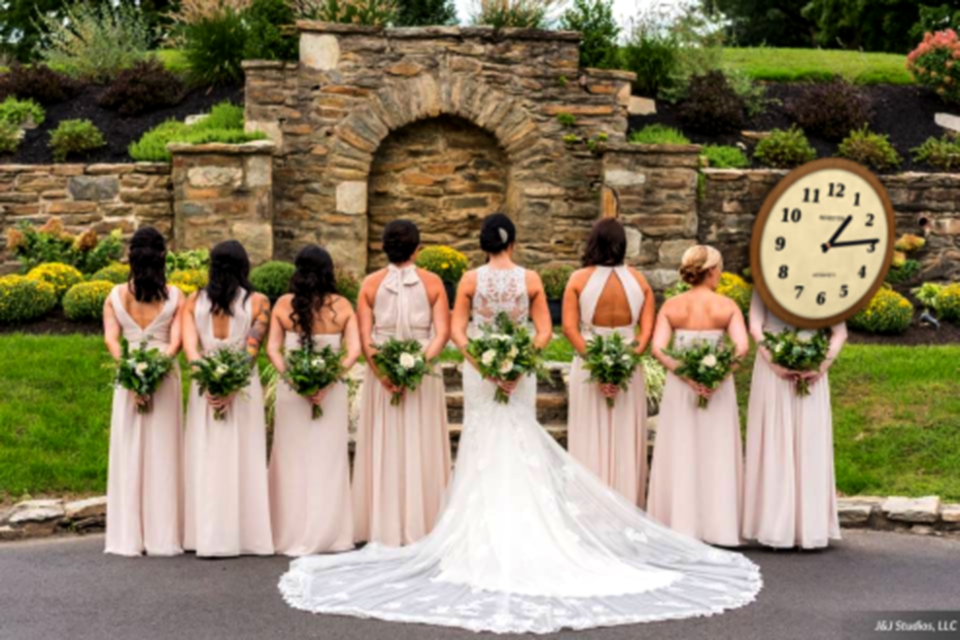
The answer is 1:14
